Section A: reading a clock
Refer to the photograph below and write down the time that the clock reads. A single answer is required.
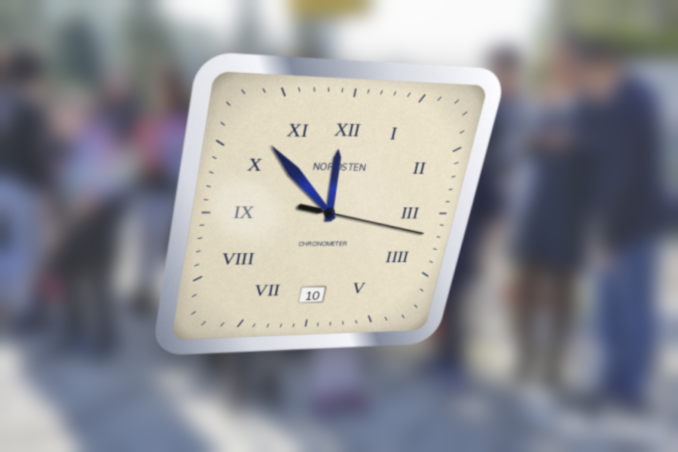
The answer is 11:52:17
